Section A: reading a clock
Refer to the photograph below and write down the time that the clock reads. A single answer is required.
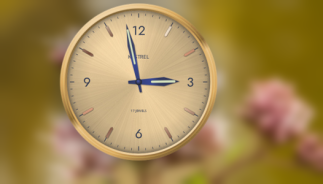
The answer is 2:58
